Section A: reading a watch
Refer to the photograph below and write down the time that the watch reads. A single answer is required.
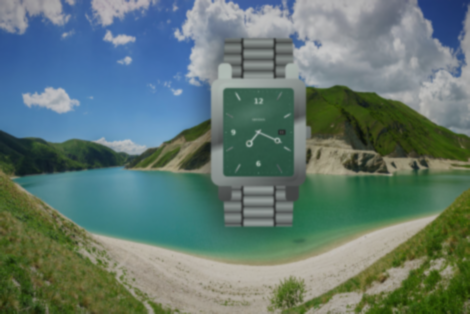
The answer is 7:19
